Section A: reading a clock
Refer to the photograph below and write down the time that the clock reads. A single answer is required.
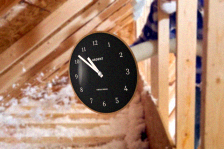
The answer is 10:52
